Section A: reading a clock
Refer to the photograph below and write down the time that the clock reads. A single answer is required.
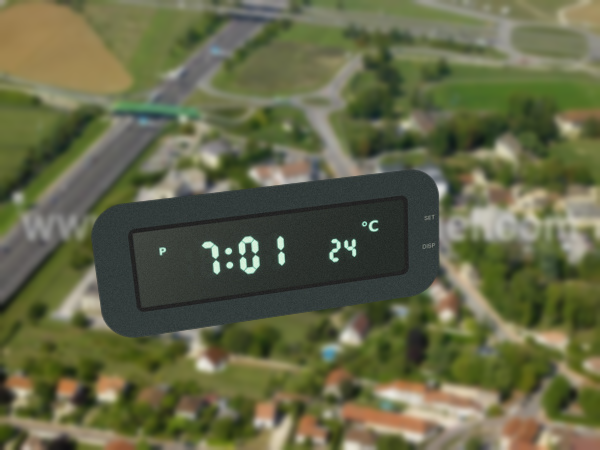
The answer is 7:01
